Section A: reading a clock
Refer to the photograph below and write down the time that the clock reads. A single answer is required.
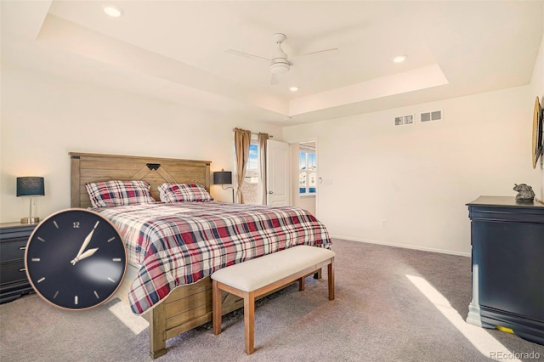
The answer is 2:05
